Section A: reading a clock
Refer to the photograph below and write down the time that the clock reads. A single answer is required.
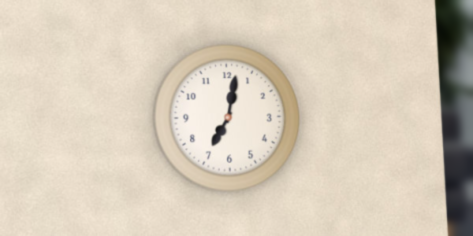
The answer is 7:02
